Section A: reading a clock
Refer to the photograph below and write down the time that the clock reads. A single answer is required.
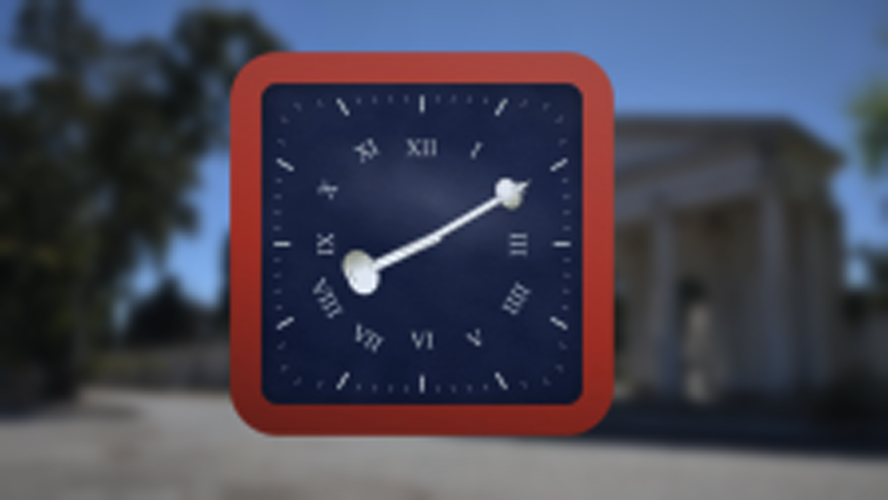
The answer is 8:10
